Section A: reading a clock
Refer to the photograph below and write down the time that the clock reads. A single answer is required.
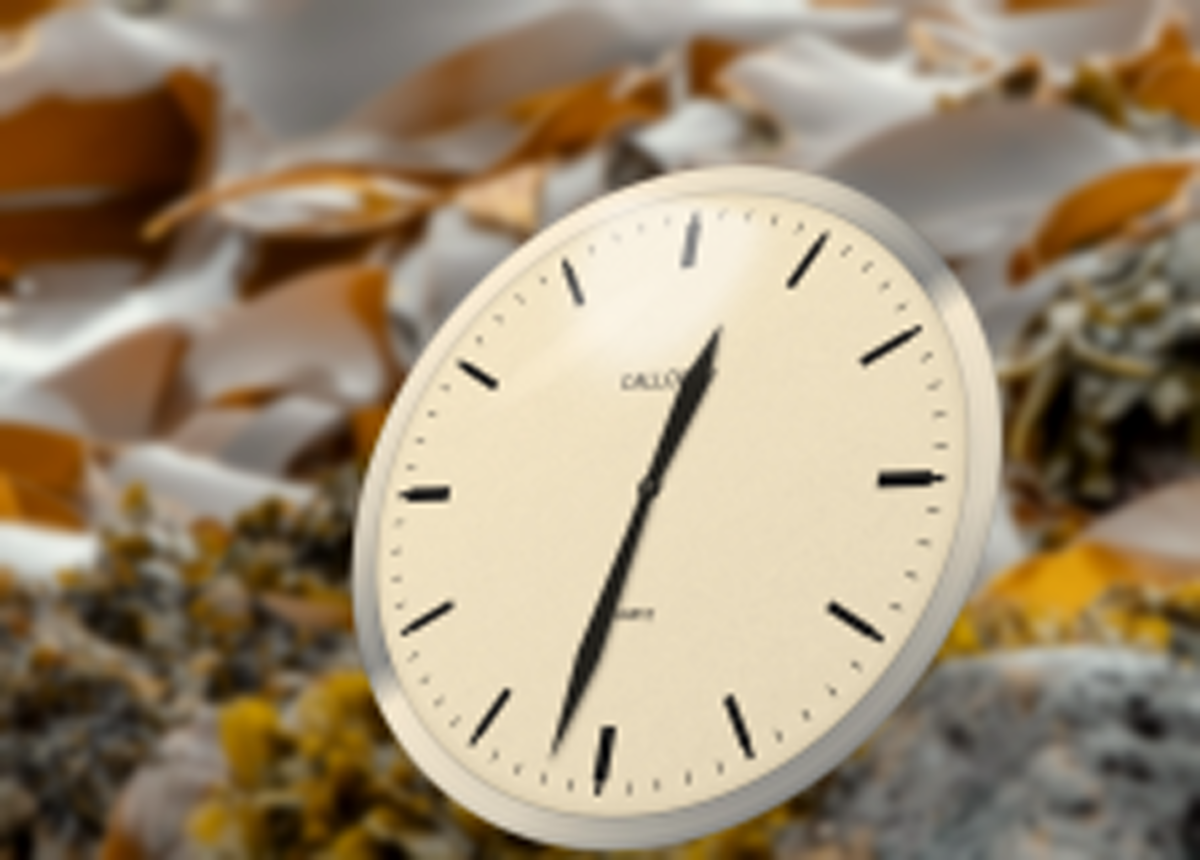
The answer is 12:32
